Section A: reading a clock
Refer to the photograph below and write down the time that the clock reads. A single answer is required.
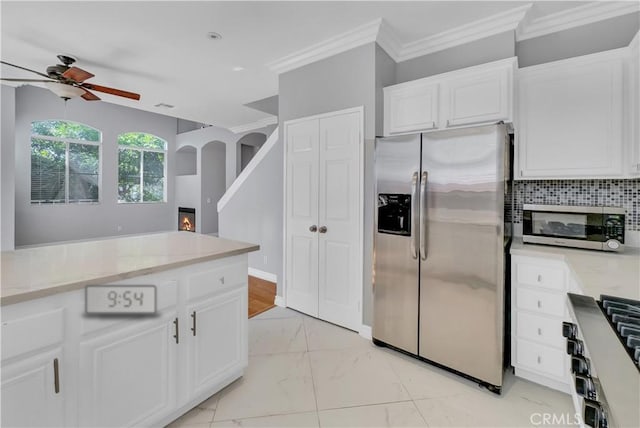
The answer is 9:54
